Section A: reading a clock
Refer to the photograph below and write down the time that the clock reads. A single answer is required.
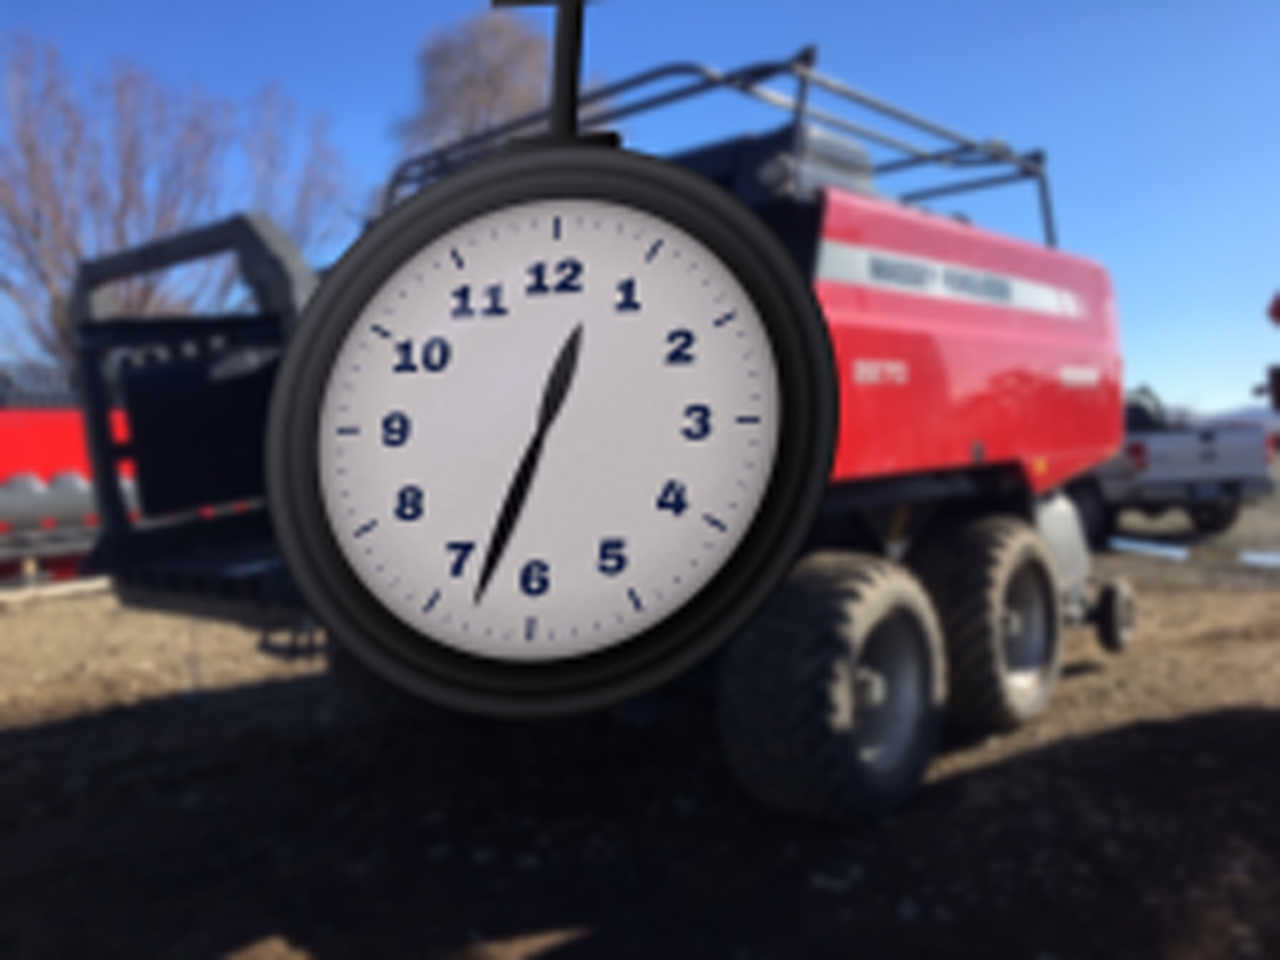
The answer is 12:33
